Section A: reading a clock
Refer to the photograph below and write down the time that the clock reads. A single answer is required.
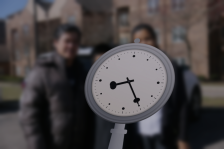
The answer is 8:25
